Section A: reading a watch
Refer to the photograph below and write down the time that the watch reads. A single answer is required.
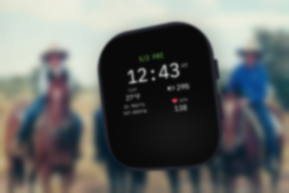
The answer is 12:43
